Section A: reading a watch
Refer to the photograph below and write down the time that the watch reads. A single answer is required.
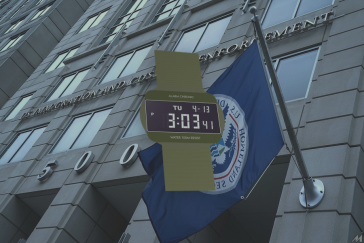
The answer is 3:03:41
